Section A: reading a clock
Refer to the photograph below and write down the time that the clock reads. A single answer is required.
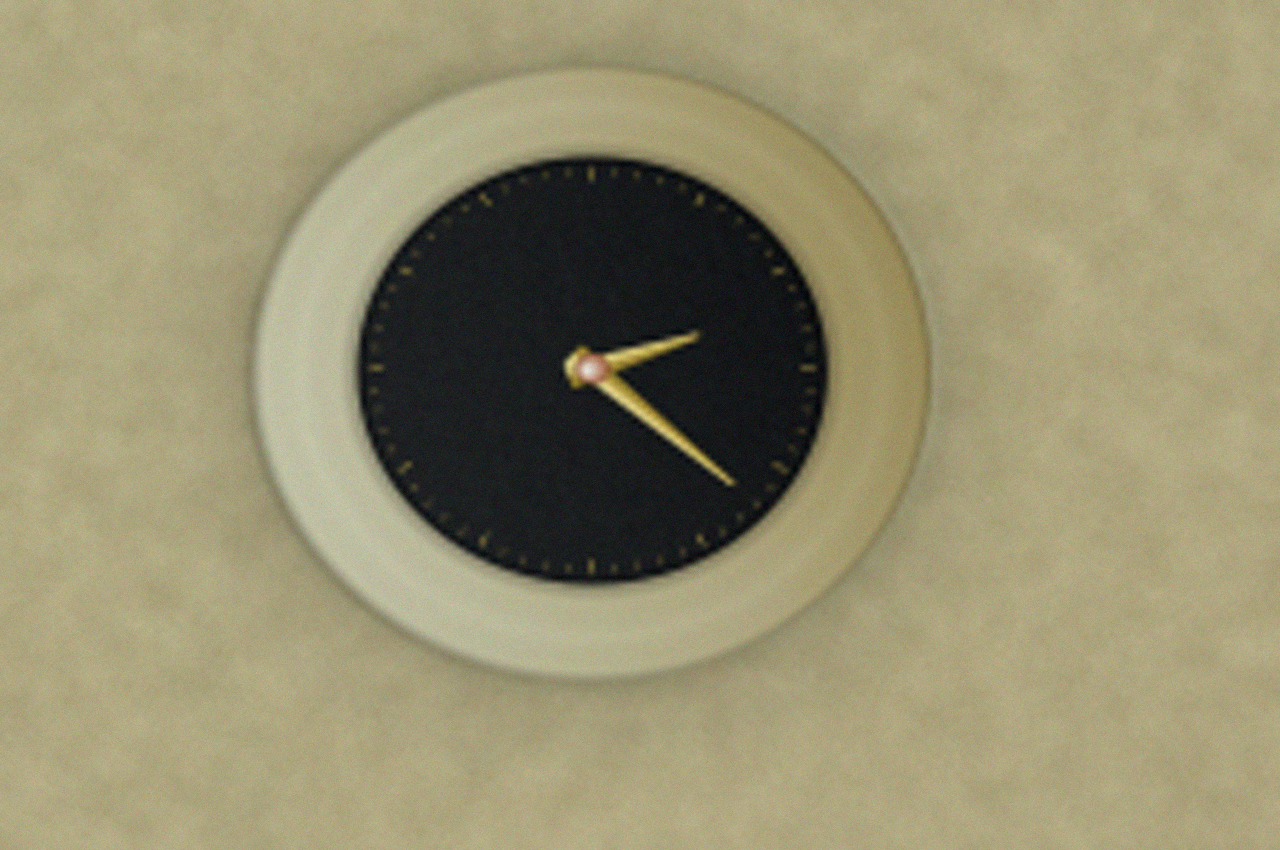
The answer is 2:22
